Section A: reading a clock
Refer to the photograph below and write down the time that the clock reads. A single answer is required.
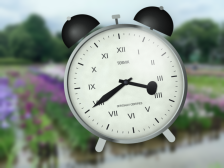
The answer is 3:40
